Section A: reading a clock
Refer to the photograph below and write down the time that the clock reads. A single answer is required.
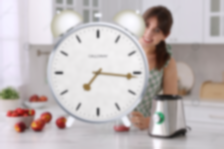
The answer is 7:16
